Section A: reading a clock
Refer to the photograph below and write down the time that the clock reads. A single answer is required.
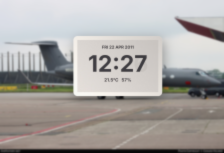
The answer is 12:27
